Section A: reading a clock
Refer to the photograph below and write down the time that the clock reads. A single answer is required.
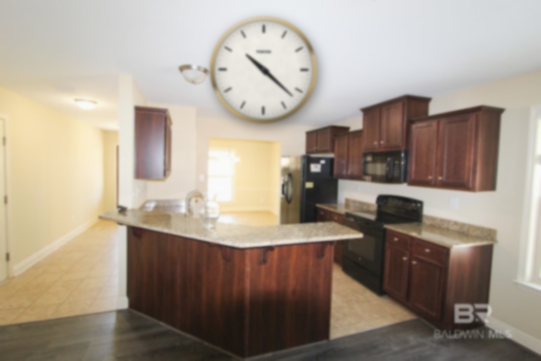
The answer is 10:22
